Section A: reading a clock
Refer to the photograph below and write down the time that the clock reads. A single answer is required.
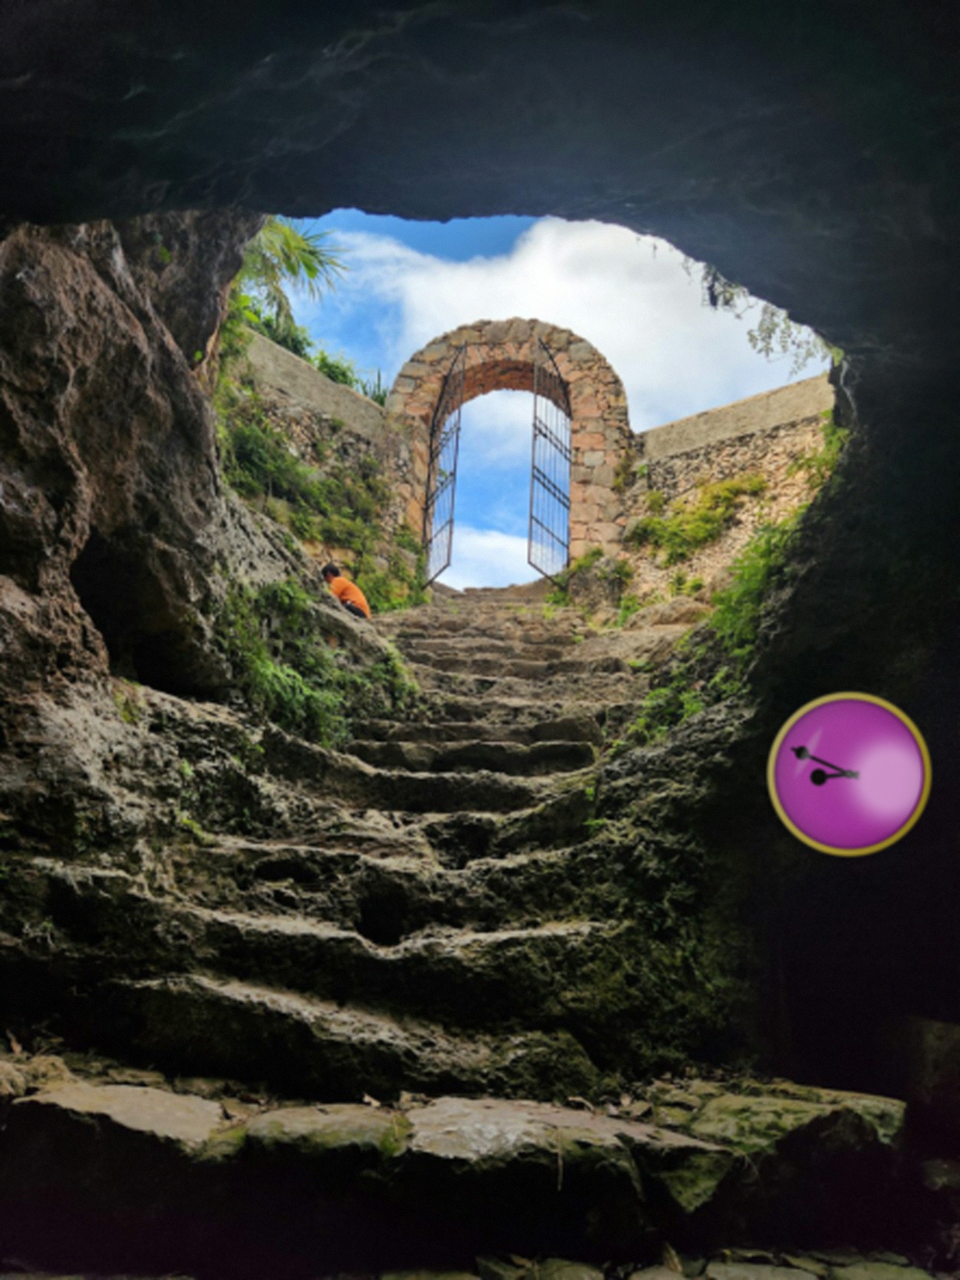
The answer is 8:49
